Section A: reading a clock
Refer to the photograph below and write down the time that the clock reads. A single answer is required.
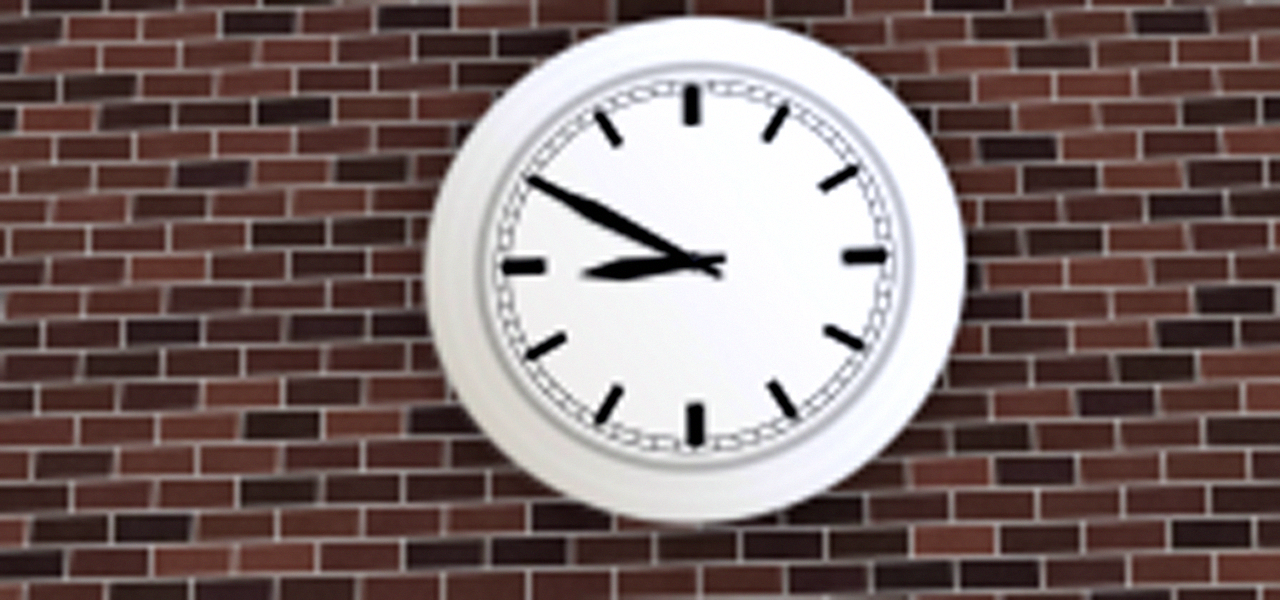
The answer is 8:50
